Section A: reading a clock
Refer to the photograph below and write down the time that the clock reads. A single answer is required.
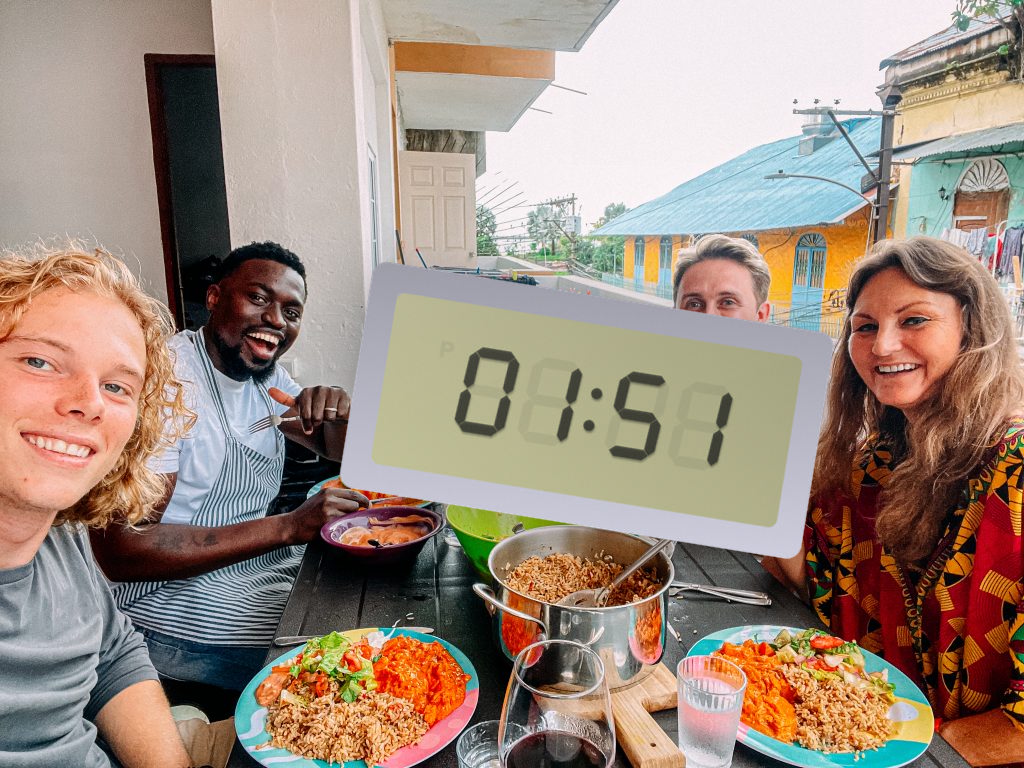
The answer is 1:51
